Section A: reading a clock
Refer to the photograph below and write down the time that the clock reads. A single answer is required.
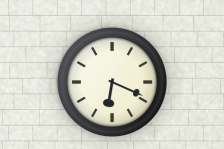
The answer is 6:19
